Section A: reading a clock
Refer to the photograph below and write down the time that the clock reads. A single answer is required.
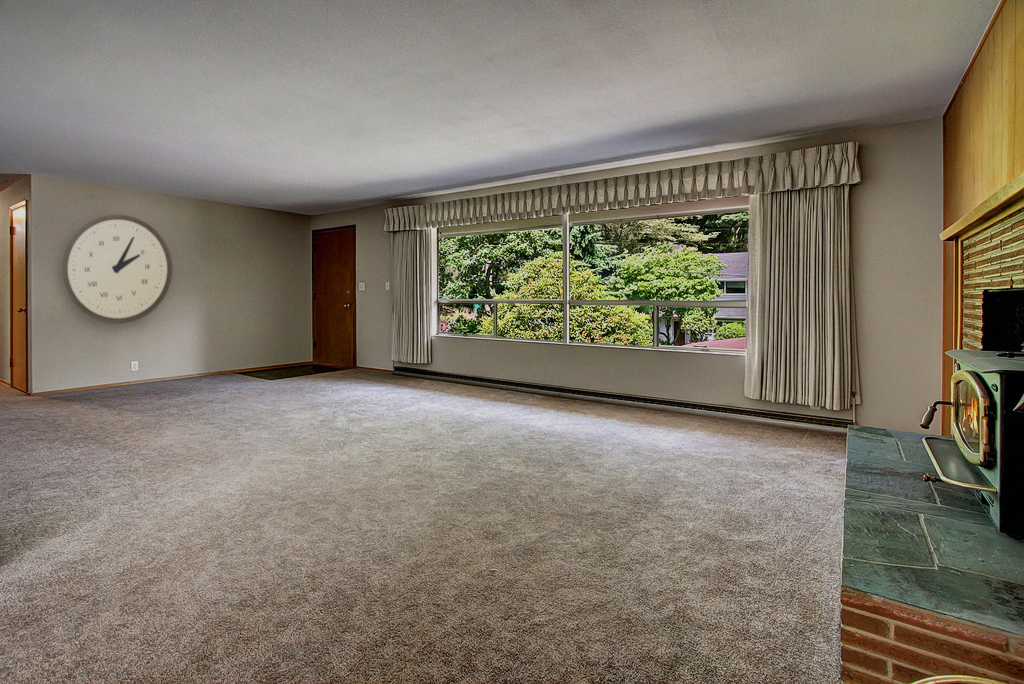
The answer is 2:05
